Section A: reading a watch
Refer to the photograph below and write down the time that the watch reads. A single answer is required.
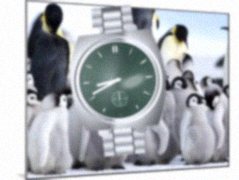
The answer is 8:41
